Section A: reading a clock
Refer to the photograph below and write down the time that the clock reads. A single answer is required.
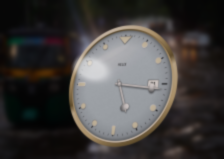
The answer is 5:16
